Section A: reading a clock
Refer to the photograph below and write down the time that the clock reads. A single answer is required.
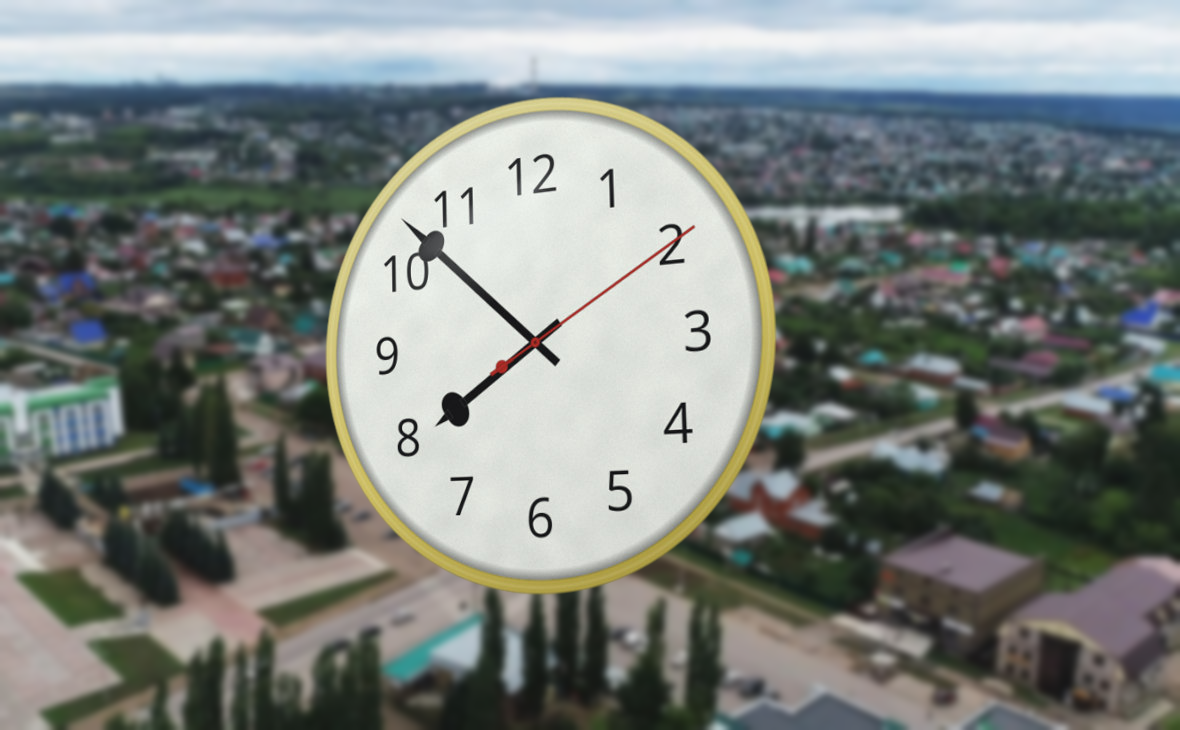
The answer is 7:52:10
